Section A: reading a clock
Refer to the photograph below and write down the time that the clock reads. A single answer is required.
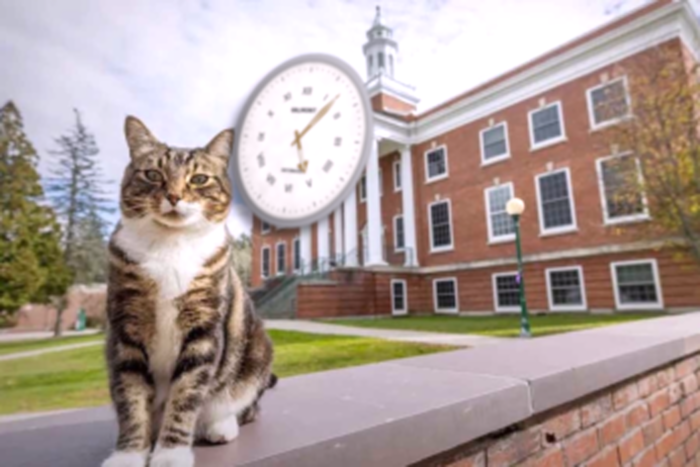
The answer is 5:07
